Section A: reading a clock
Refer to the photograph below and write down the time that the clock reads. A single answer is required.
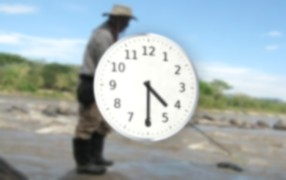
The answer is 4:30
